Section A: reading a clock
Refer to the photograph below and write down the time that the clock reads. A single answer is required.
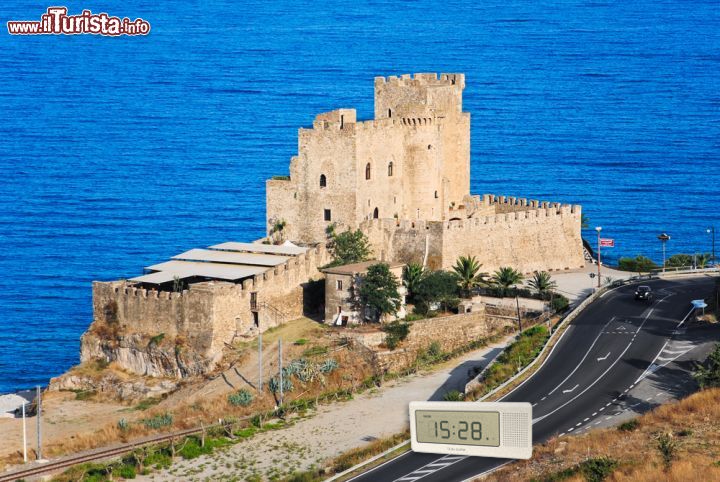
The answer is 15:28
